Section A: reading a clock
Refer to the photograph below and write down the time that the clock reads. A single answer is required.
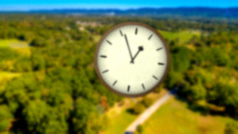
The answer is 12:56
